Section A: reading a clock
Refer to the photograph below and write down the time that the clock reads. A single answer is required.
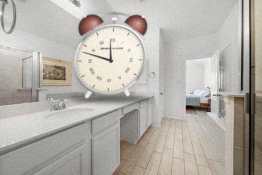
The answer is 11:48
